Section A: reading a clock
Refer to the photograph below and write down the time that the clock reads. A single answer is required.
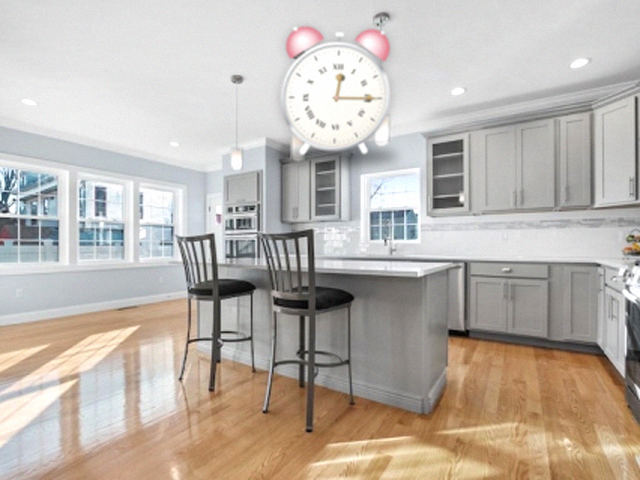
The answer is 12:15
